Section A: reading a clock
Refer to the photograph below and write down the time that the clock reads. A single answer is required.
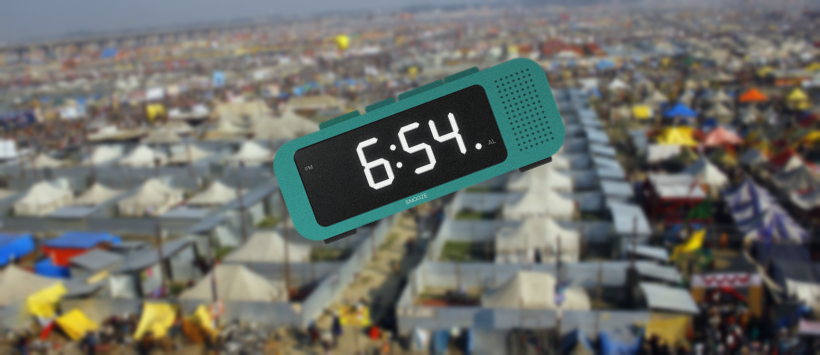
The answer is 6:54
